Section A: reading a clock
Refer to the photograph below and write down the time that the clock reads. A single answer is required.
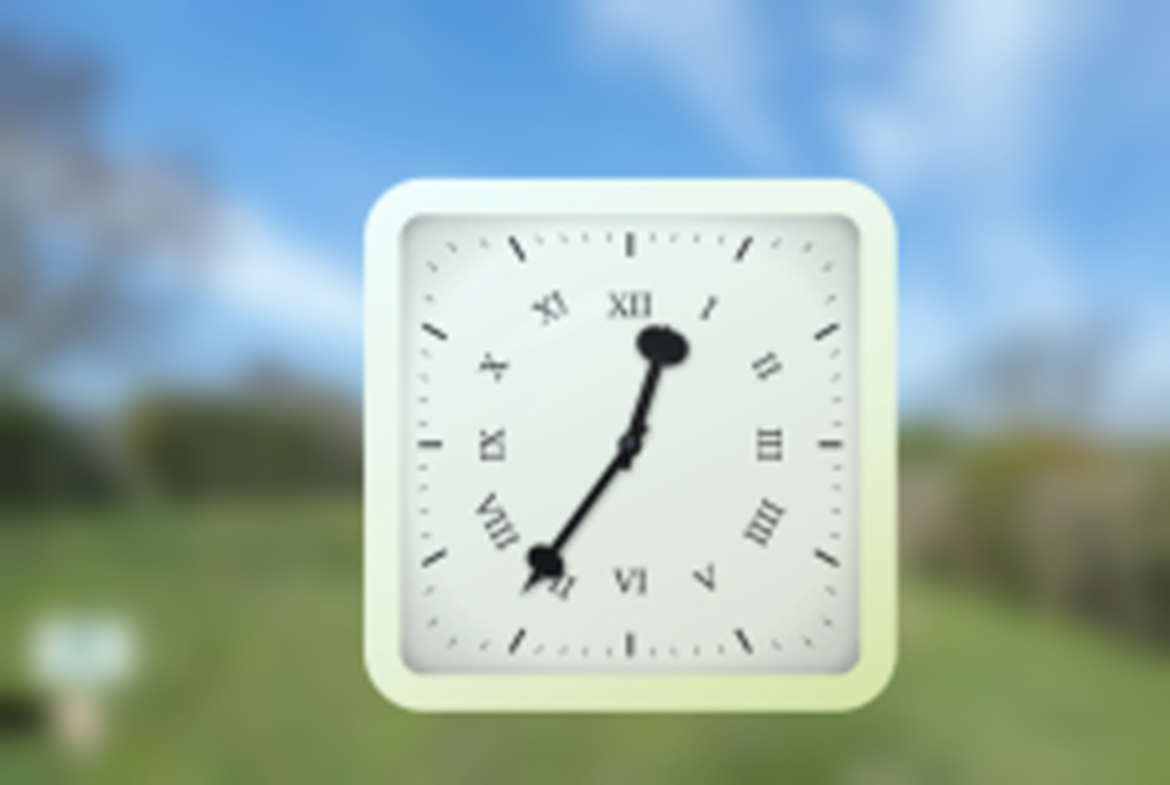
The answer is 12:36
